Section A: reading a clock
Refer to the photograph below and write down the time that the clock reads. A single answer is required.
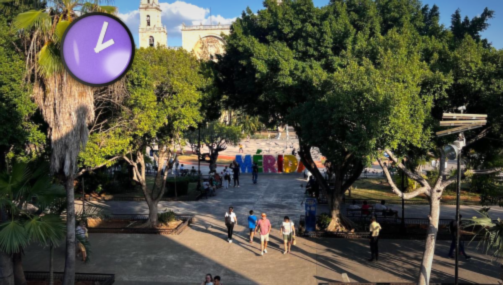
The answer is 2:03
